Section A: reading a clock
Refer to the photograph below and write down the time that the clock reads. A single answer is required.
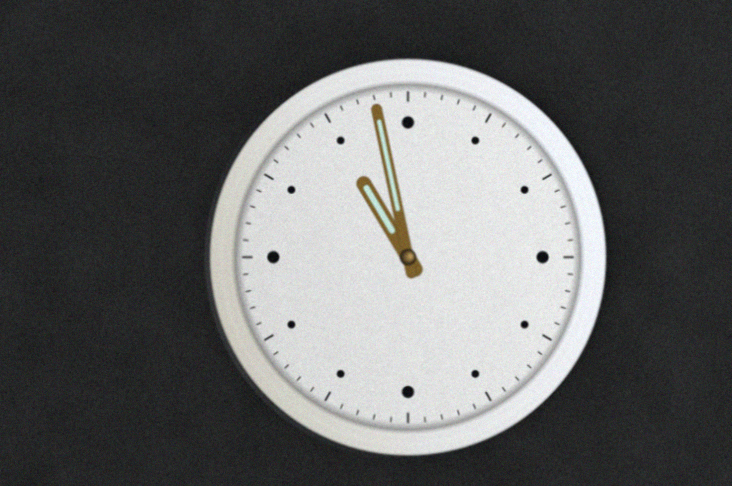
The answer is 10:58
